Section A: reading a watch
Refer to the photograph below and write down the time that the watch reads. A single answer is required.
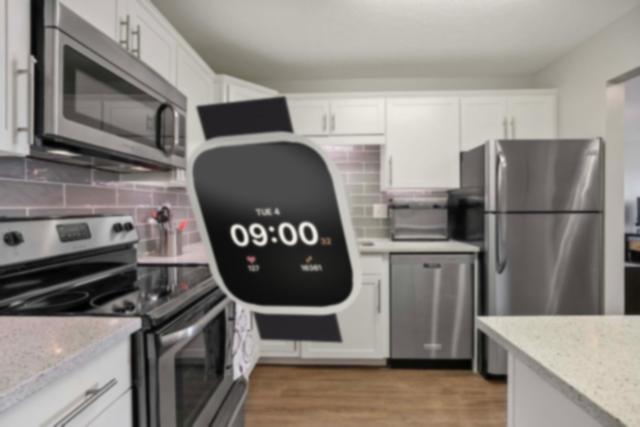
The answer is 9:00
